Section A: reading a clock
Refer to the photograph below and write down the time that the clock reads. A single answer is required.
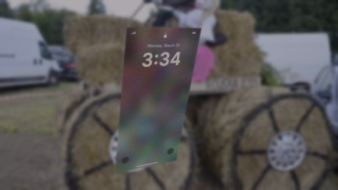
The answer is 3:34
